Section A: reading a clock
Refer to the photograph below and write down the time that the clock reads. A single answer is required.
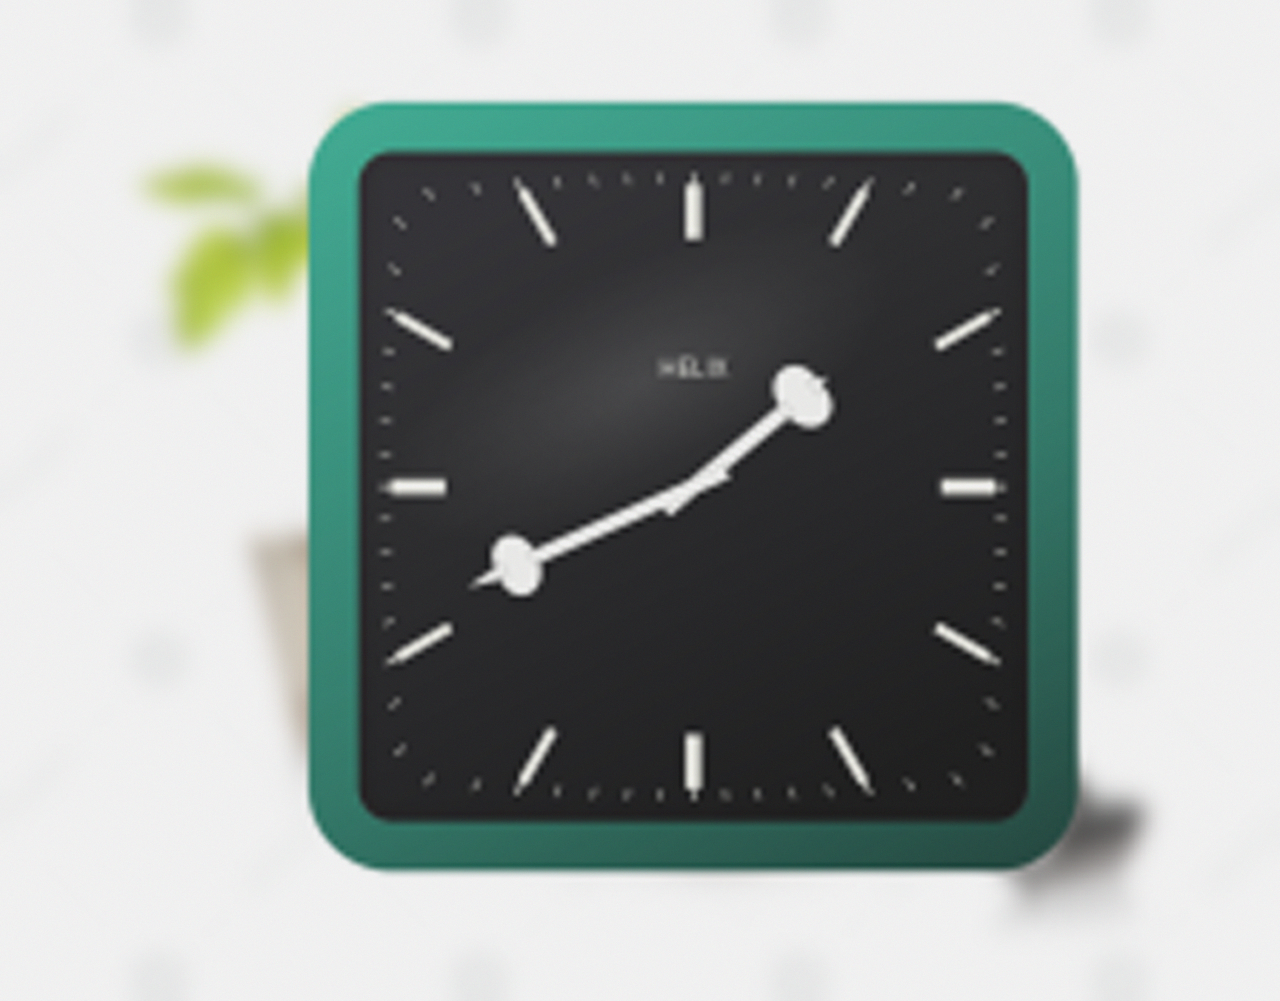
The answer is 1:41
